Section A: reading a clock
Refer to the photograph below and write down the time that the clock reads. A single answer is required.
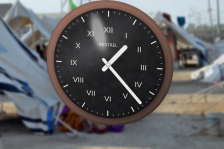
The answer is 1:23
